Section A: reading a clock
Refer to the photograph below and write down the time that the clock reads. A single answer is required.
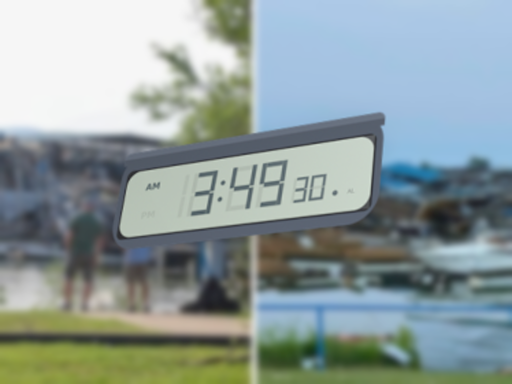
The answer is 3:49:30
